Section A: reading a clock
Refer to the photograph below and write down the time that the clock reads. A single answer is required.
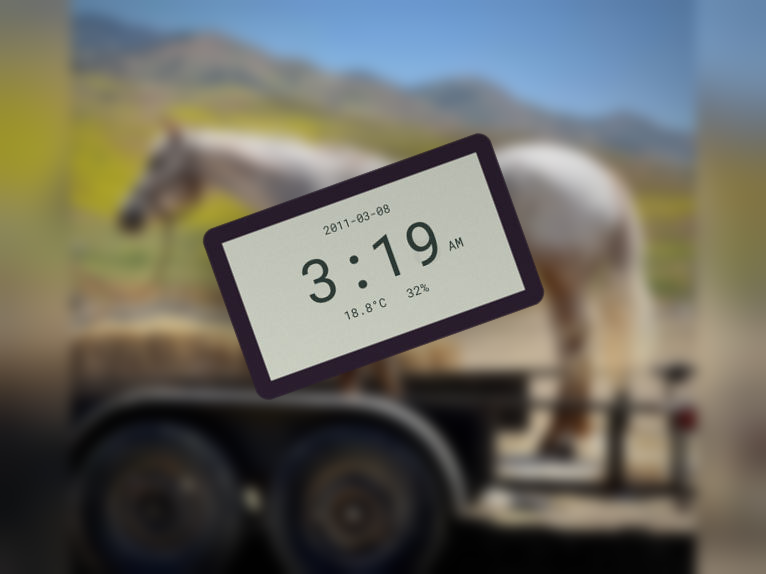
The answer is 3:19
